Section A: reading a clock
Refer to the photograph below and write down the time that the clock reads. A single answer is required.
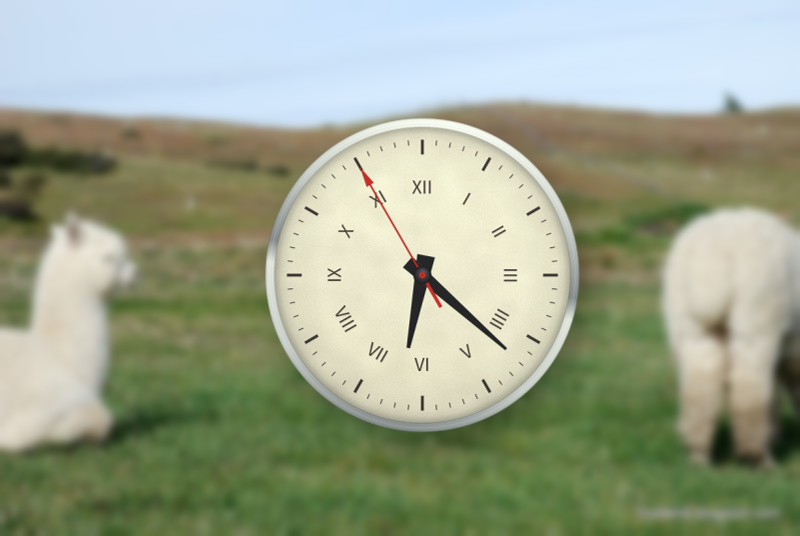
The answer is 6:21:55
